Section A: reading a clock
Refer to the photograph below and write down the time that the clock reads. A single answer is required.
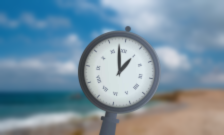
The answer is 12:58
